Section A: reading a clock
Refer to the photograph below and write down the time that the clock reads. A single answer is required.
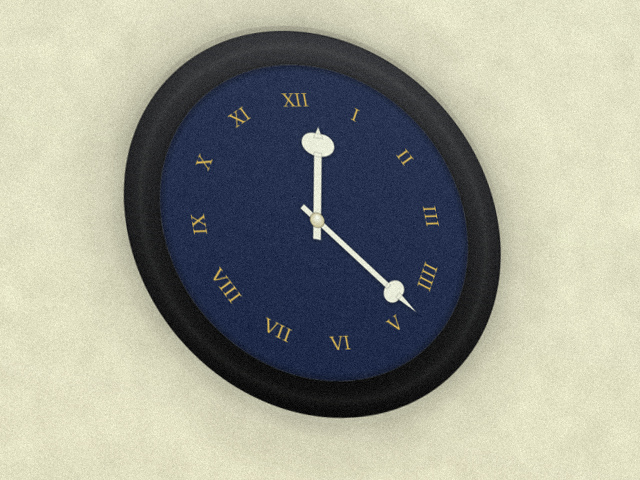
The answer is 12:23
